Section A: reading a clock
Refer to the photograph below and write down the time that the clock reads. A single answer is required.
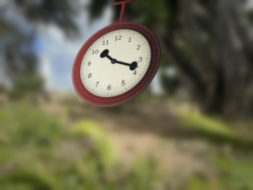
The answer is 10:18
